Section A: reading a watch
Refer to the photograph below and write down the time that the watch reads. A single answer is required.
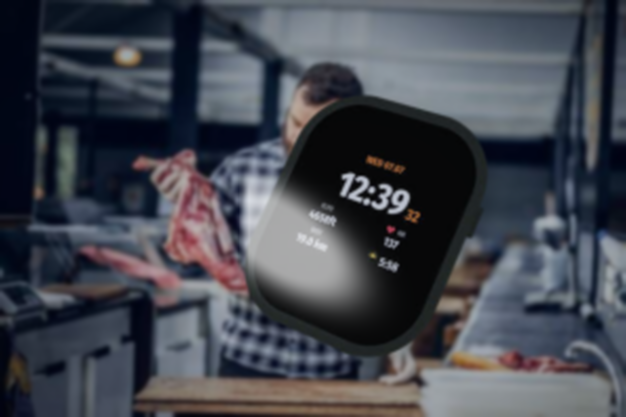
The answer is 12:39
